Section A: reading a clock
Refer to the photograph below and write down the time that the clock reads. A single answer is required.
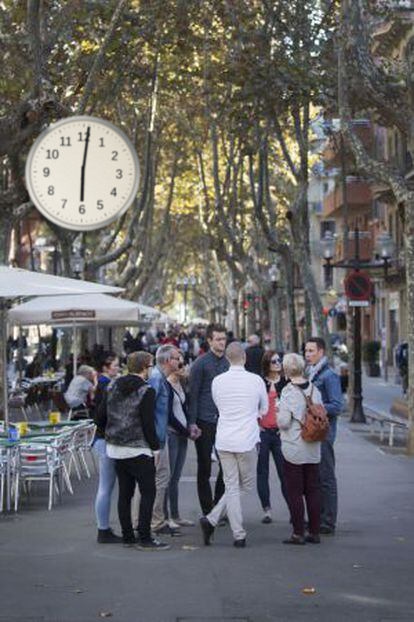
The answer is 6:01
